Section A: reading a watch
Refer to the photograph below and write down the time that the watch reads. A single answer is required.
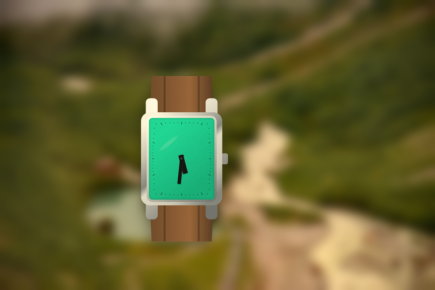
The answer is 5:31
